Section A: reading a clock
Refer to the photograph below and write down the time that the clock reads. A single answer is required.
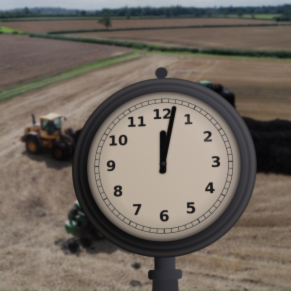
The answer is 12:02
